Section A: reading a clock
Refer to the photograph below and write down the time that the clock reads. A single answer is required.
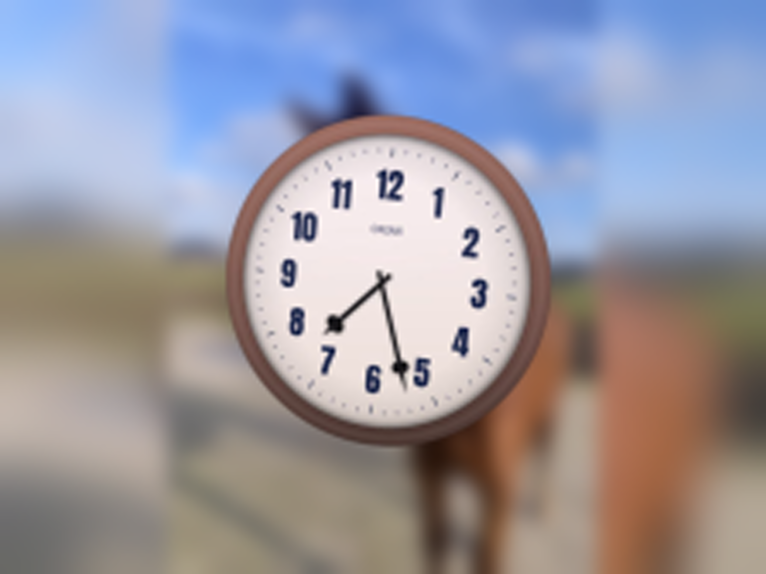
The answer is 7:27
